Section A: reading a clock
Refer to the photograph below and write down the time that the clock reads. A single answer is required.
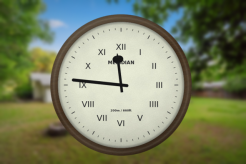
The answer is 11:46
